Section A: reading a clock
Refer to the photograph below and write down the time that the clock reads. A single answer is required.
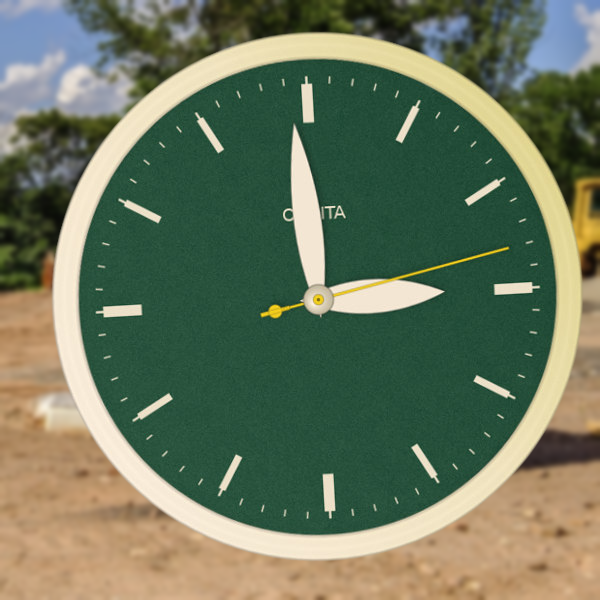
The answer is 2:59:13
